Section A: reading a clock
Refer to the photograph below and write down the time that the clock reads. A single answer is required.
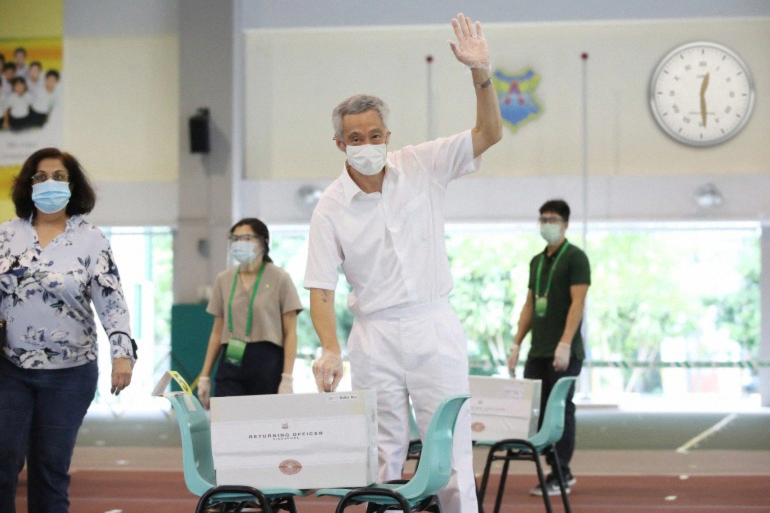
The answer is 12:29
